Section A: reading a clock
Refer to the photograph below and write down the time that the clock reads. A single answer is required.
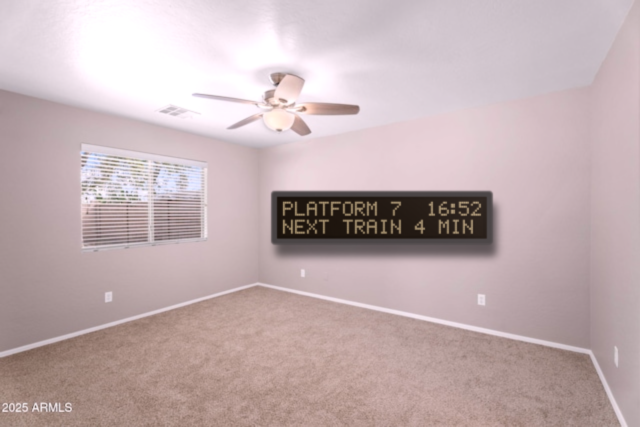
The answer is 16:52
